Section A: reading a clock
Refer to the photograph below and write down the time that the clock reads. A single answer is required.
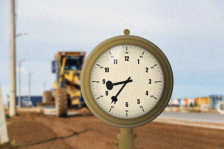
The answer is 8:36
